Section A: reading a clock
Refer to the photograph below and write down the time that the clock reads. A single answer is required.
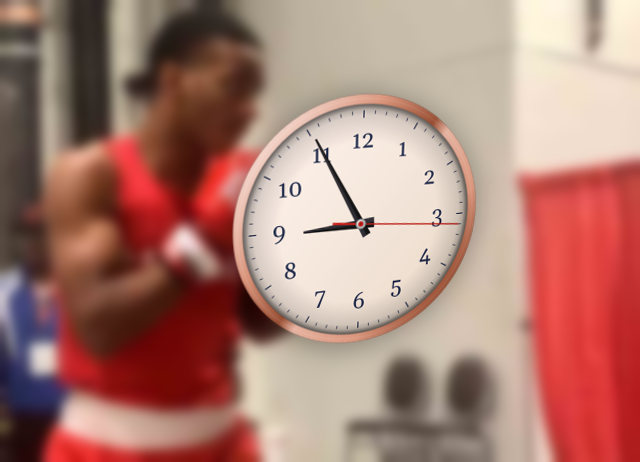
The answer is 8:55:16
